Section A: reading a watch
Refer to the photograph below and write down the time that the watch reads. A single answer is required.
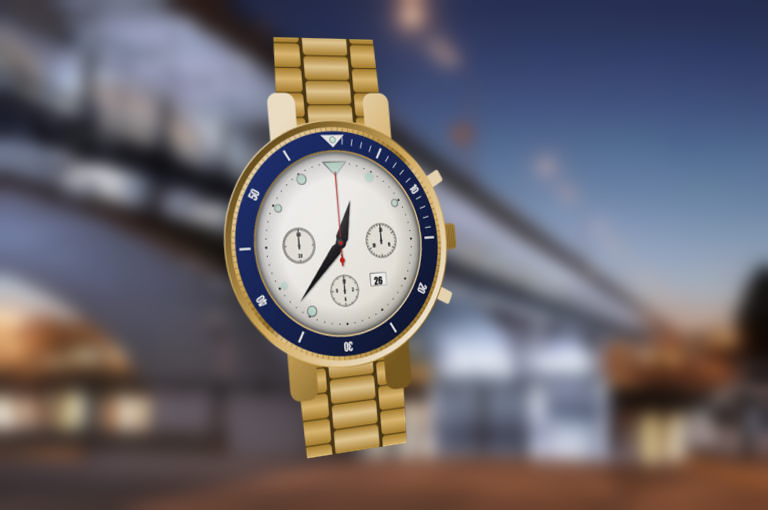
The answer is 12:37
